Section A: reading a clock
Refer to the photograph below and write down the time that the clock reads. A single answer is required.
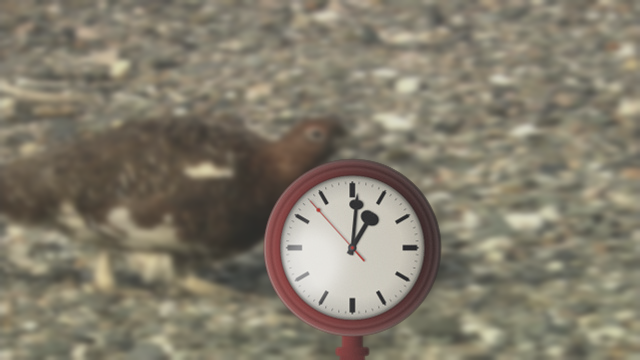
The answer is 1:00:53
